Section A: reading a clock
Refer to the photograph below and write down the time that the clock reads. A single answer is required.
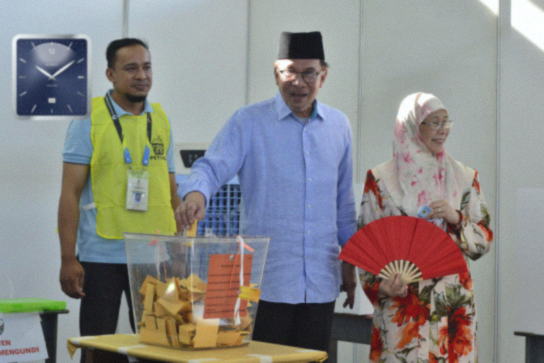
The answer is 10:09
